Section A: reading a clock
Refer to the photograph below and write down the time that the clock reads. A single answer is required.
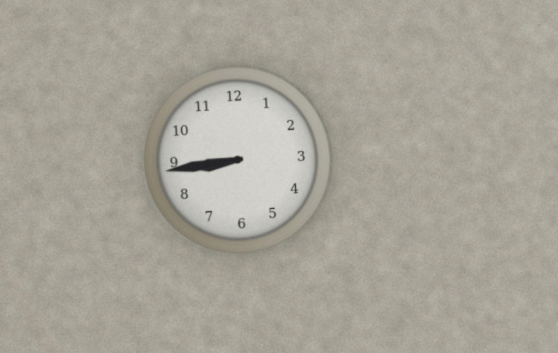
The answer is 8:44
